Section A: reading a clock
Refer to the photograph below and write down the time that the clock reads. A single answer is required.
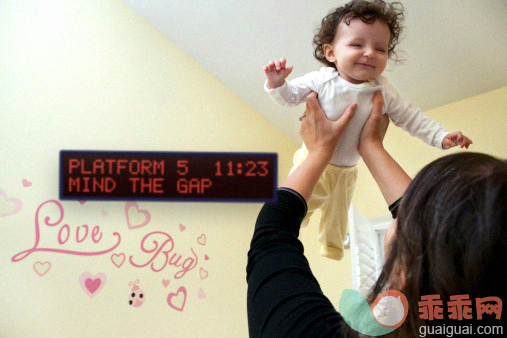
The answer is 11:23
